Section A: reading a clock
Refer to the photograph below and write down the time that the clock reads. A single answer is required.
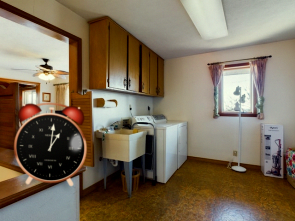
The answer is 1:01
